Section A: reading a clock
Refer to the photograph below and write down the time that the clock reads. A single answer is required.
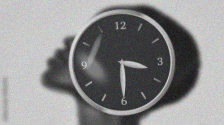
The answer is 3:30
